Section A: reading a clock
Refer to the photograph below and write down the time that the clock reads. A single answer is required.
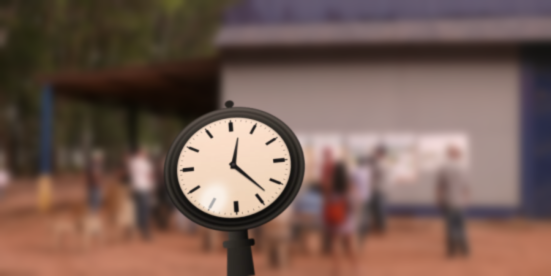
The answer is 12:23
